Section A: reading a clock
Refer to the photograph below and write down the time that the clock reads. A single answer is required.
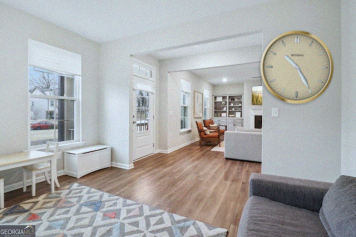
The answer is 10:25
